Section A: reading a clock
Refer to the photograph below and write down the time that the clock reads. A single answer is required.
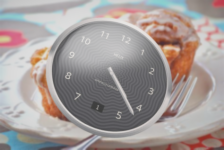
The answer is 4:22
